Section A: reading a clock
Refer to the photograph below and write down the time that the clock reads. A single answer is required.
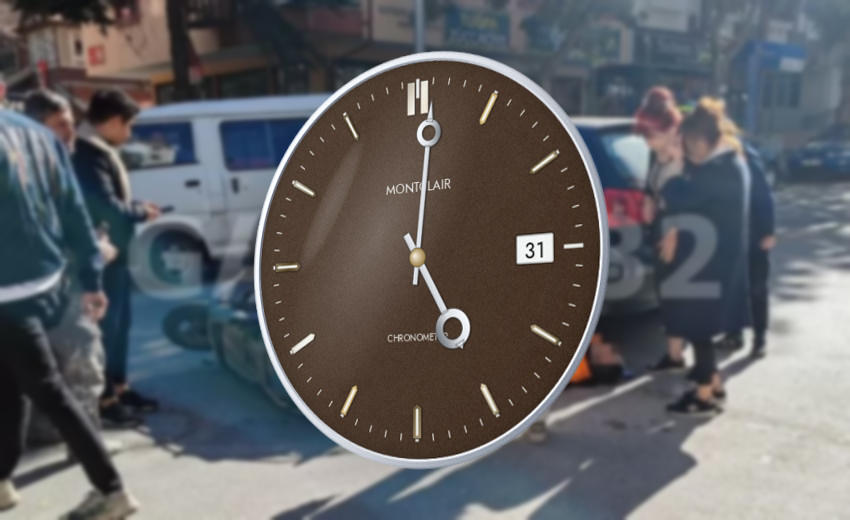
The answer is 5:01
